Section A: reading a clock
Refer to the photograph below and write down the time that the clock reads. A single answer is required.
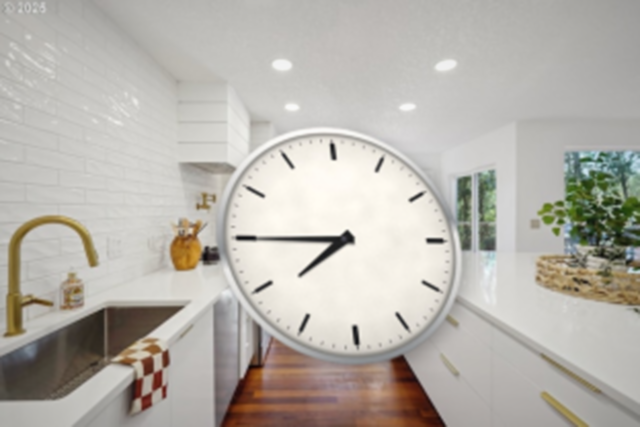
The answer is 7:45
